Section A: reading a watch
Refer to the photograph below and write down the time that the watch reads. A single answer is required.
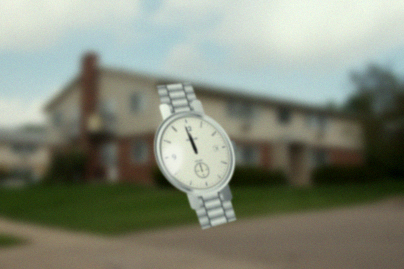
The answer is 11:59
